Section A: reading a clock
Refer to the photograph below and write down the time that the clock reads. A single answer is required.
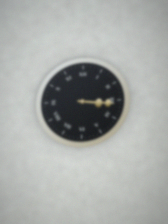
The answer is 3:16
